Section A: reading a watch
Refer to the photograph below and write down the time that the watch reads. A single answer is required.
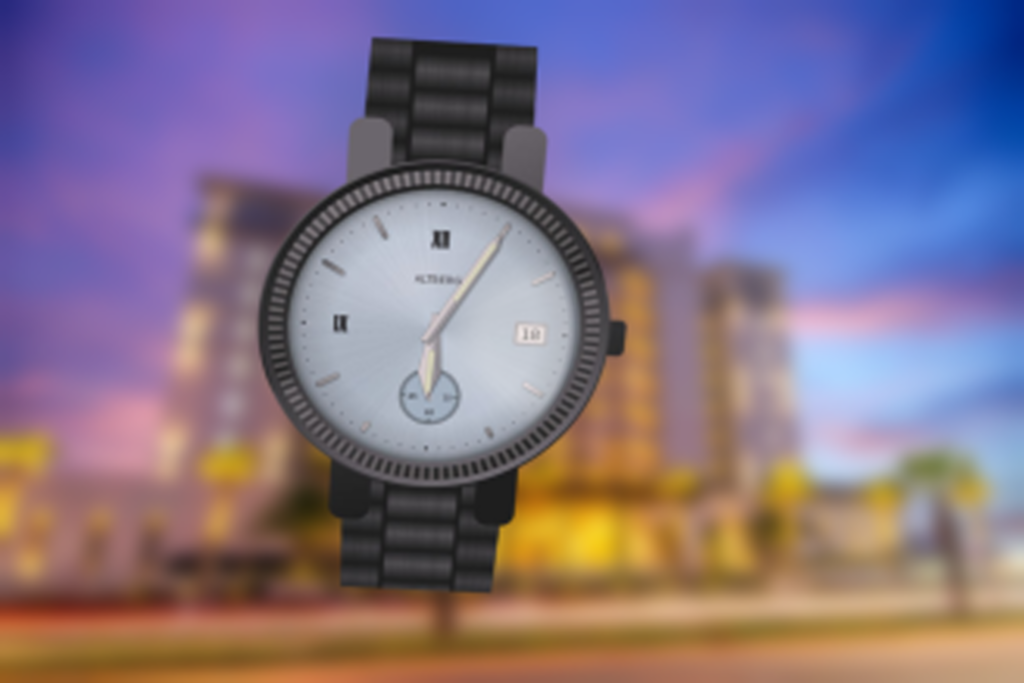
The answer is 6:05
